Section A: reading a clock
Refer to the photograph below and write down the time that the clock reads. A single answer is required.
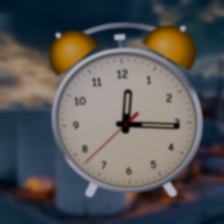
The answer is 12:15:38
